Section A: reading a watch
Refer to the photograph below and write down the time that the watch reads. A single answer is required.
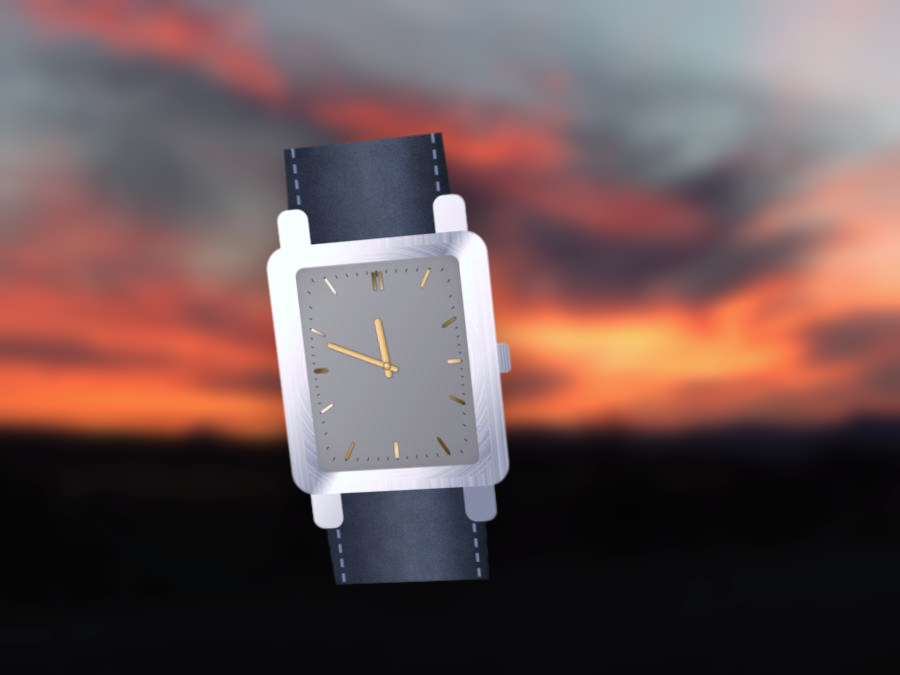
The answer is 11:49
